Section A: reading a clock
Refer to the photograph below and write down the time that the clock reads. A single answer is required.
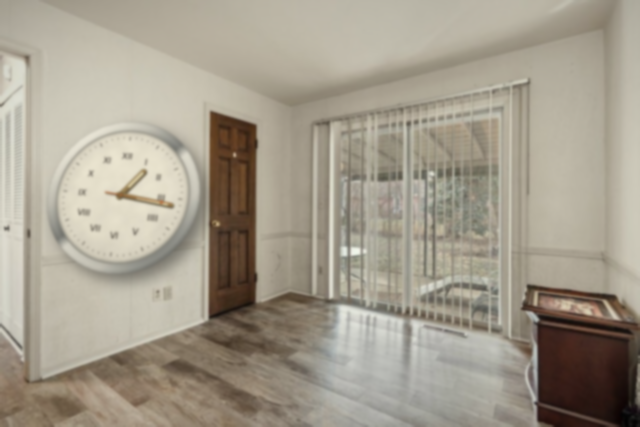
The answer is 1:16:16
